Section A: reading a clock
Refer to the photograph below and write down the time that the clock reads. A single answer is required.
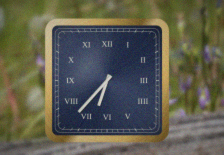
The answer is 6:37
